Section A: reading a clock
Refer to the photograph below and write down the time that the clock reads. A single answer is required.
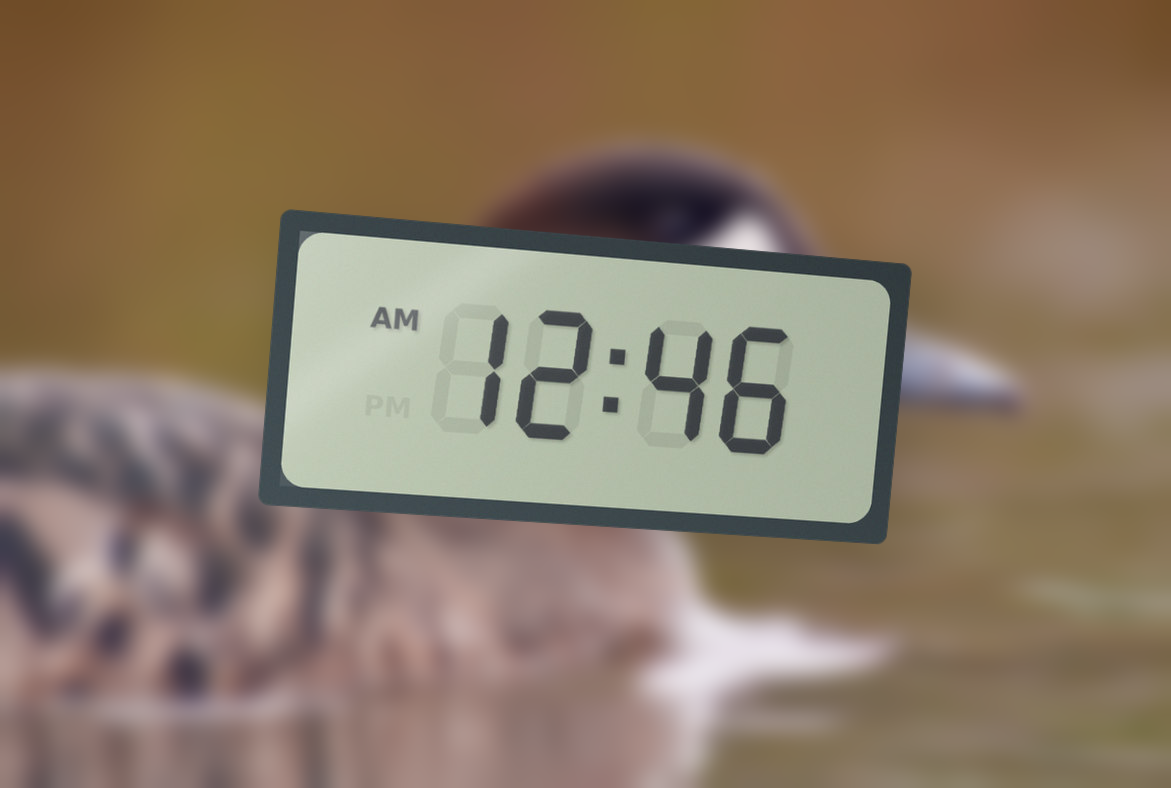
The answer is 12:46
